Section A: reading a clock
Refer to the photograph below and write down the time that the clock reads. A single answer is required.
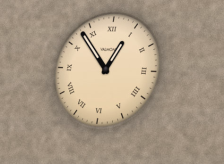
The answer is 12:53
